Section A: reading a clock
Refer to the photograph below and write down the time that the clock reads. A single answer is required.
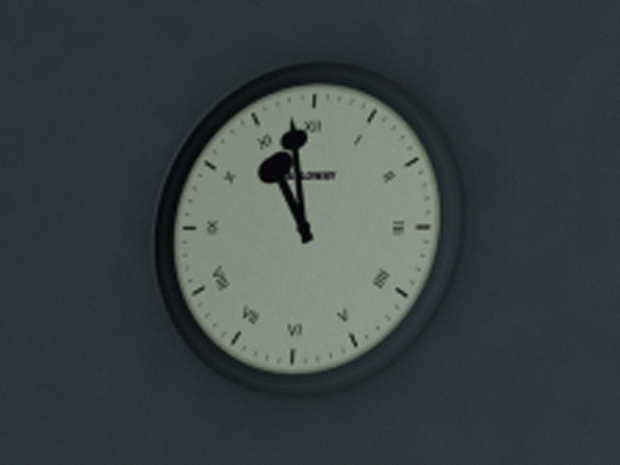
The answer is 10:58
